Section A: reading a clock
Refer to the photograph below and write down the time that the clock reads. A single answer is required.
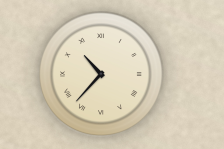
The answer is 10:37
